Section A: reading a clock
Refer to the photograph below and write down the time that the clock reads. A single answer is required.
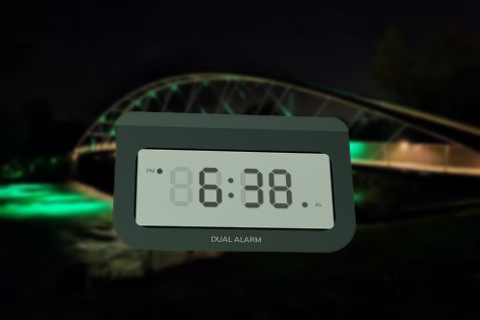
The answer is 6:38
